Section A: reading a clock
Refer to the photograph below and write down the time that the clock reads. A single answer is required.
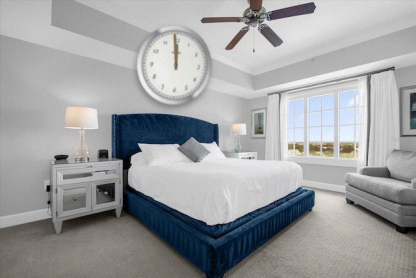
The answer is 11:59
